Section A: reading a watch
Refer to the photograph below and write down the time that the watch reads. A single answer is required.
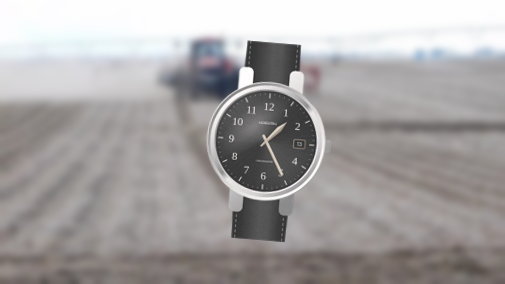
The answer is 1:25
